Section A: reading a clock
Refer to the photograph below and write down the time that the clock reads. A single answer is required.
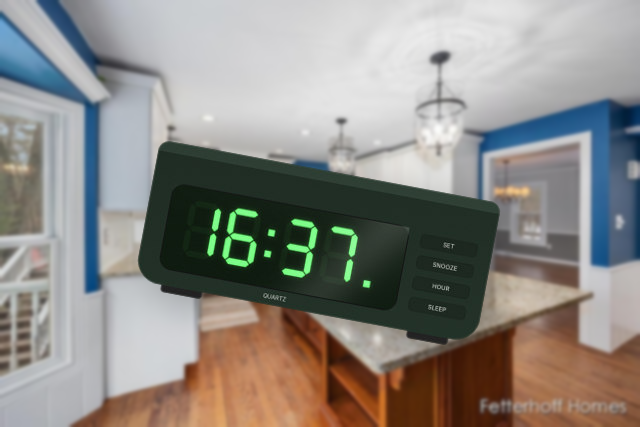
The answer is 16:37
